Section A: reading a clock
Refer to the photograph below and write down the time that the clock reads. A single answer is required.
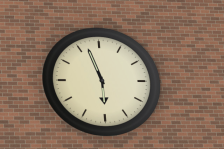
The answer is 5:57
